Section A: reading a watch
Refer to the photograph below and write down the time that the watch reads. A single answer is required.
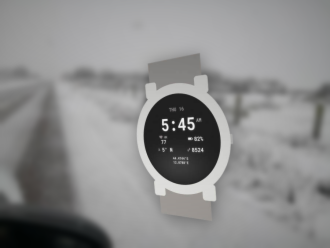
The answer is 5:45
